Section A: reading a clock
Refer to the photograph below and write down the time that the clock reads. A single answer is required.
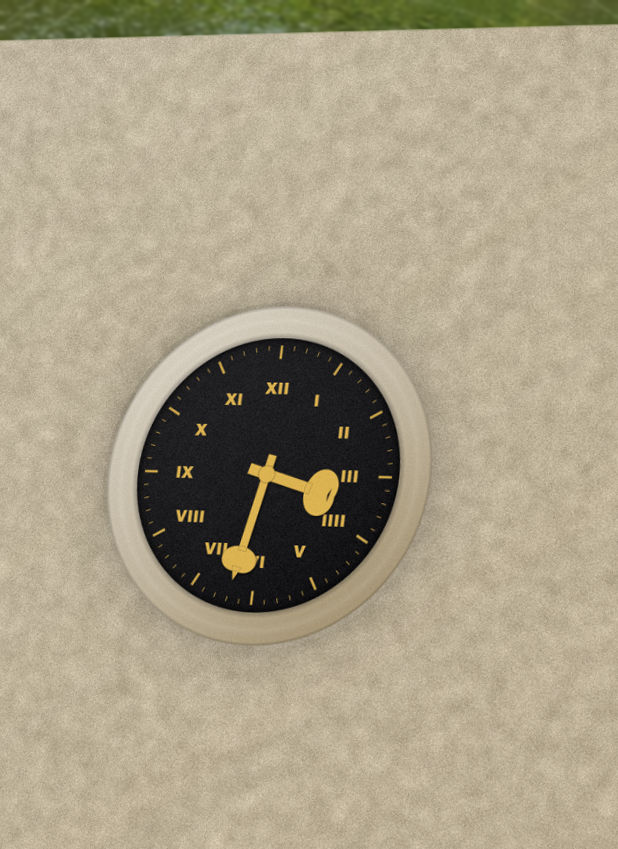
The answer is 3:32
